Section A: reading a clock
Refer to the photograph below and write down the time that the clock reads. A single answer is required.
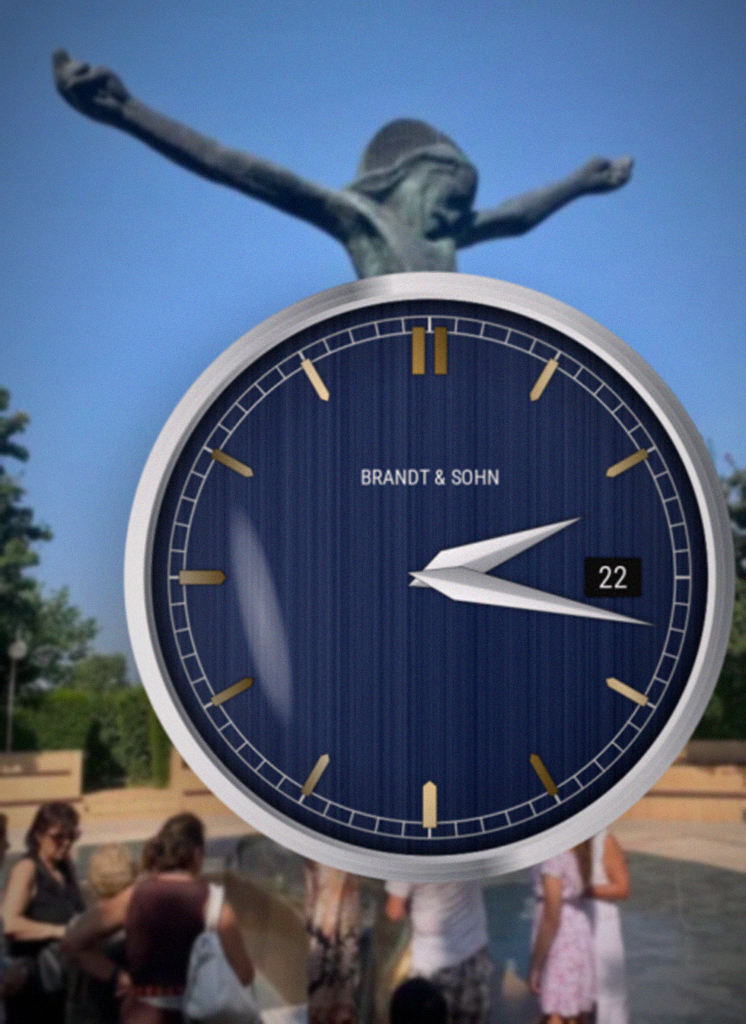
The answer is 2:17
